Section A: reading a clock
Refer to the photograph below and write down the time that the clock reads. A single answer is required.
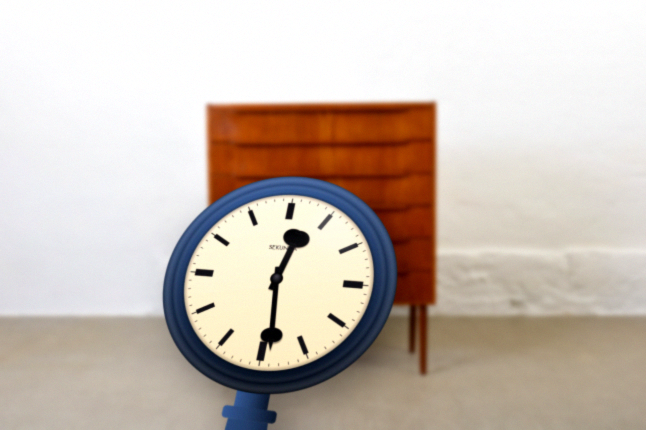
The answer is 12:29
